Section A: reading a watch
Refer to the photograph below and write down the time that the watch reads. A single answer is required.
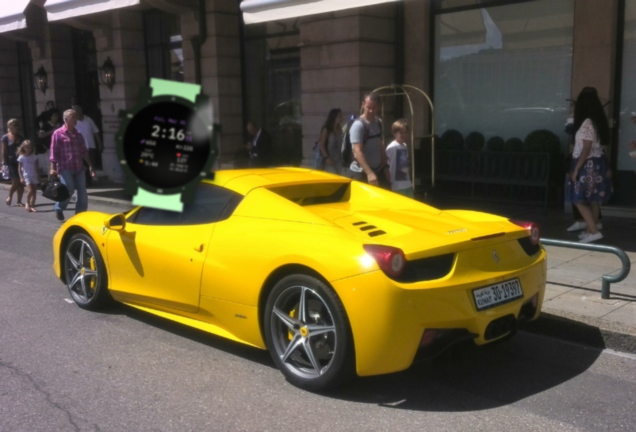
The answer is 2:16
